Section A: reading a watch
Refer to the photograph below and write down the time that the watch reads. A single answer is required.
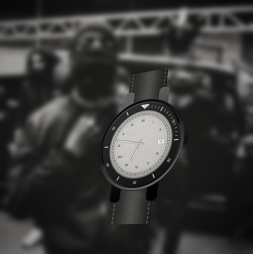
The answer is 6:47
